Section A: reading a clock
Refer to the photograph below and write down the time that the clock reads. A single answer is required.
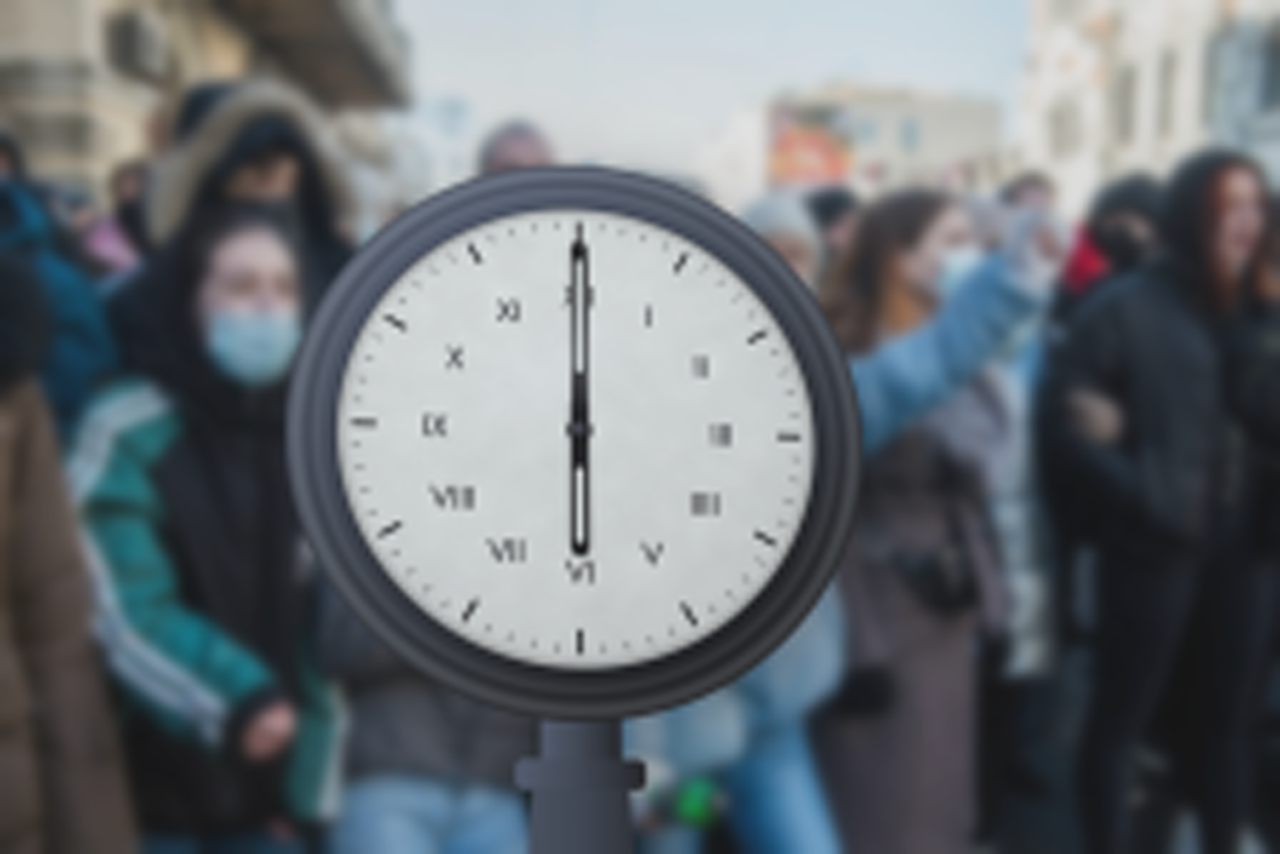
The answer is 6:00
